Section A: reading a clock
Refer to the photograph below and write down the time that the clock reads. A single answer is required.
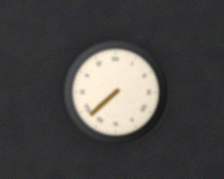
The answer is 7:38
